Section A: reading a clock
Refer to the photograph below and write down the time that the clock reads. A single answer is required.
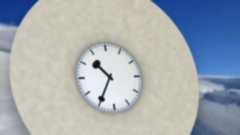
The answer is 10:35
